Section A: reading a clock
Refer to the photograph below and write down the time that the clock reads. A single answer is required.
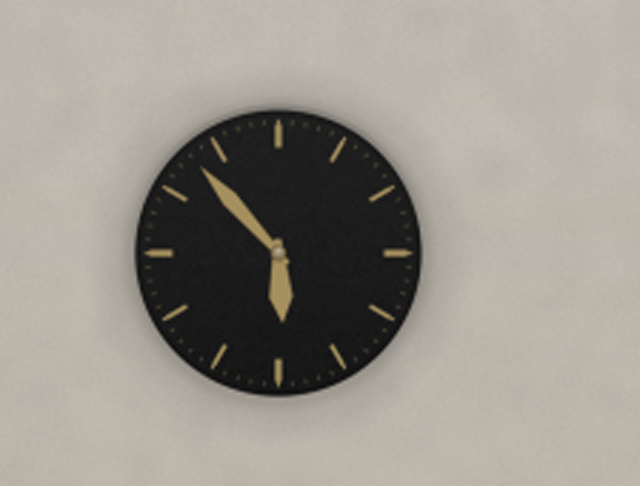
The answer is 5:53
